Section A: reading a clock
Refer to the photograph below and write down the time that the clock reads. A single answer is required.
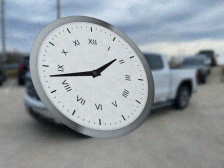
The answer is 1:43
